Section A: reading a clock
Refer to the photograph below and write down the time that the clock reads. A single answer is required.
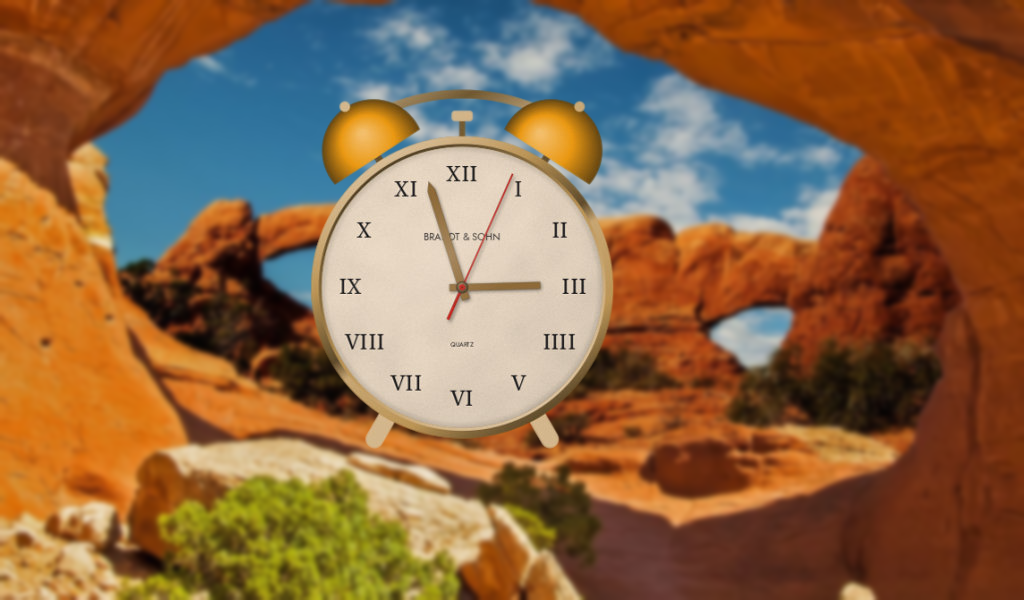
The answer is 2:57:04
